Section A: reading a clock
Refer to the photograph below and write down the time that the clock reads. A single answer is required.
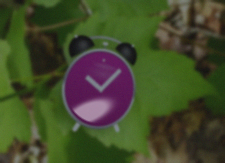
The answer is 10:07
